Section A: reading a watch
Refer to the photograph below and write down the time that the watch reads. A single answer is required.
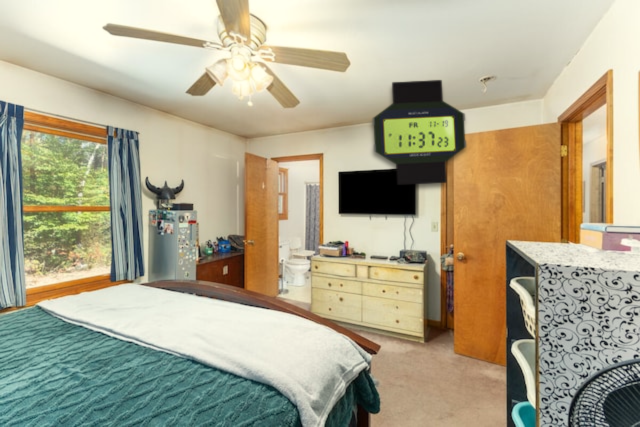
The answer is 11:37:23
